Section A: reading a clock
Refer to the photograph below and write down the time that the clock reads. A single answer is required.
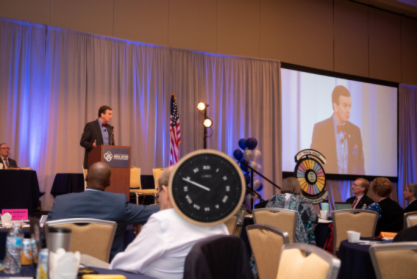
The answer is 9:49
